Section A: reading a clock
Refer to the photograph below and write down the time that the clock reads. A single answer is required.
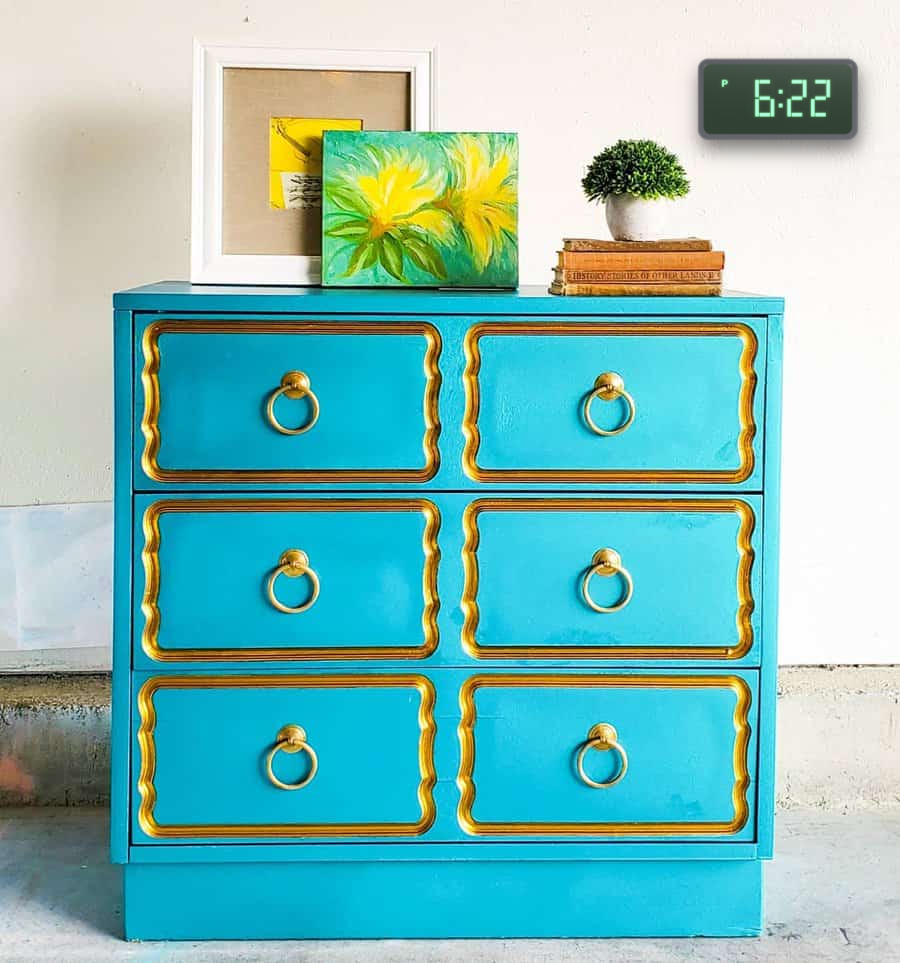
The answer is 6:22
